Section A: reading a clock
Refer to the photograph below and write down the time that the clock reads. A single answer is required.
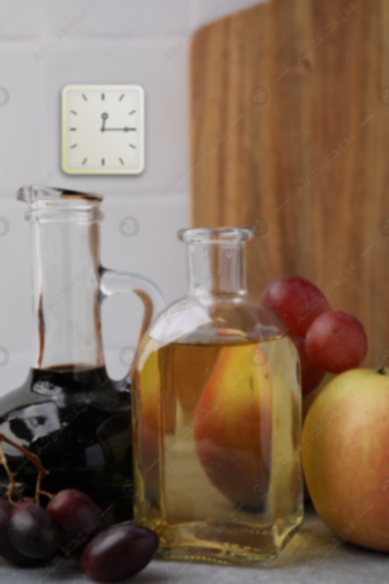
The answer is 12:15
